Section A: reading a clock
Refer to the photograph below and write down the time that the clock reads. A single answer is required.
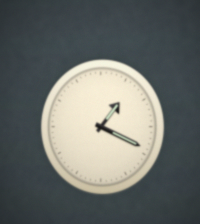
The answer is 1:19
